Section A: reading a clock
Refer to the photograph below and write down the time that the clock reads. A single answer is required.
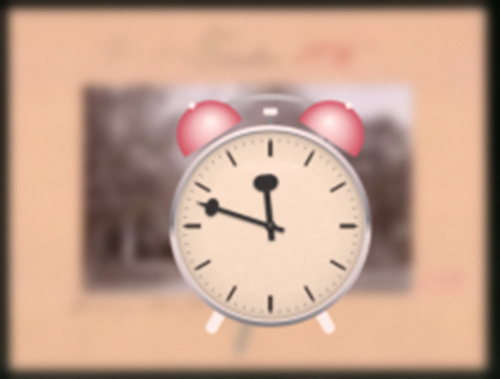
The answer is 11:48
